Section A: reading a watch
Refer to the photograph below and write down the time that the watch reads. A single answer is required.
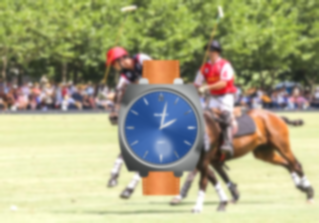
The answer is 2:02
